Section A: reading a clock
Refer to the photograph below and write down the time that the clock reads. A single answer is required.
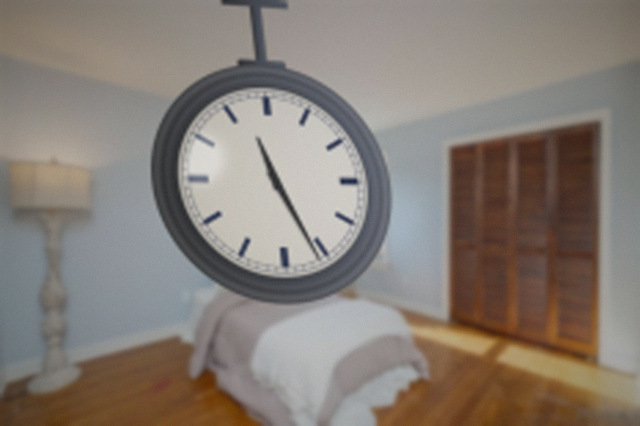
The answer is 11:26
